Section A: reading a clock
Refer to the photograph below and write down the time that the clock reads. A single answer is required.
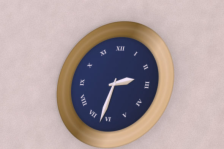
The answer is 2:32
